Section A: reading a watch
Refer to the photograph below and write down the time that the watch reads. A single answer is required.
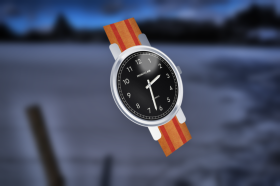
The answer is 2:32
